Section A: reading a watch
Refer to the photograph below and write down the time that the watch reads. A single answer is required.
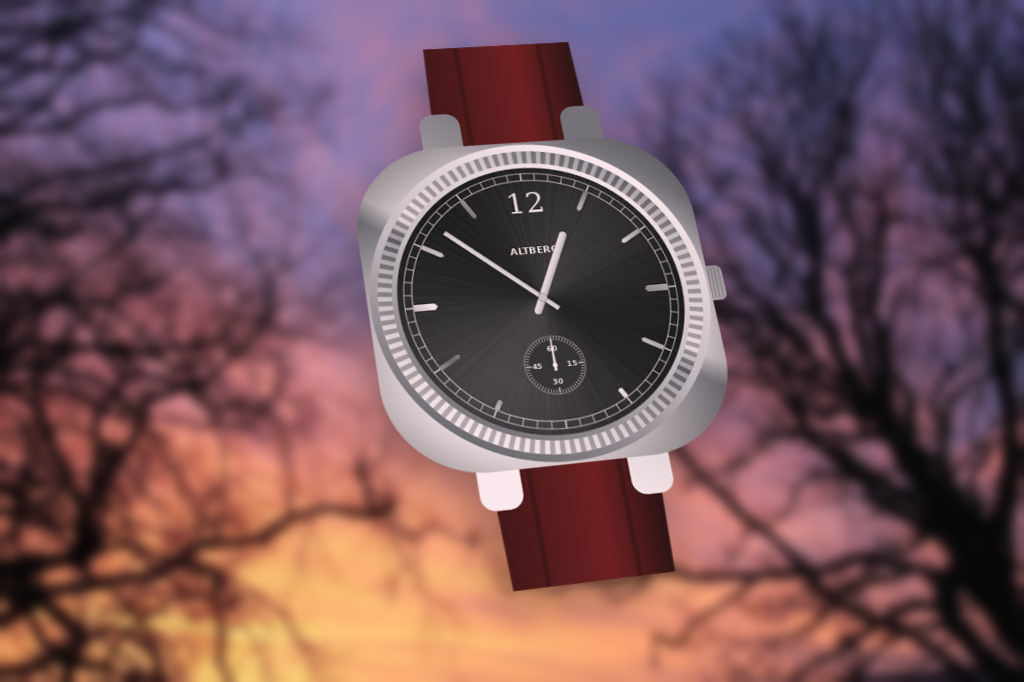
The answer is 12:52
